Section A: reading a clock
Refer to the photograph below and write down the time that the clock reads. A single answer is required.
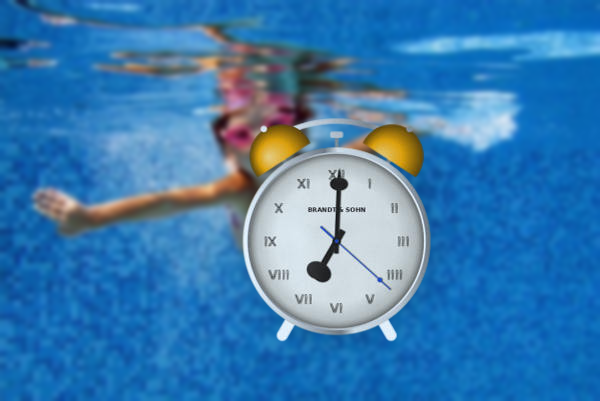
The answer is 7:00:22
